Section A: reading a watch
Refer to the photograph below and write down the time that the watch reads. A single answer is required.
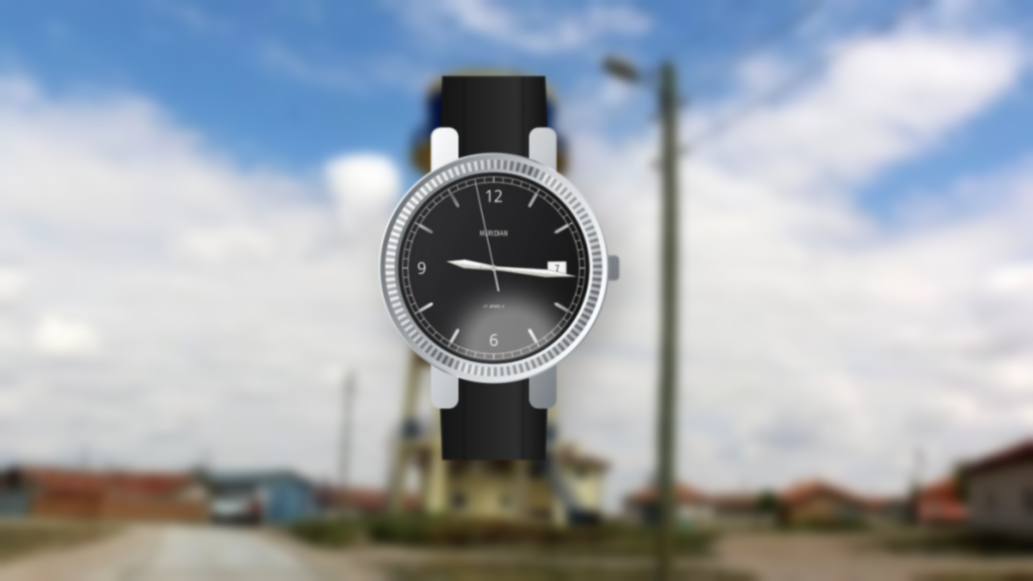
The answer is 9:15:58
